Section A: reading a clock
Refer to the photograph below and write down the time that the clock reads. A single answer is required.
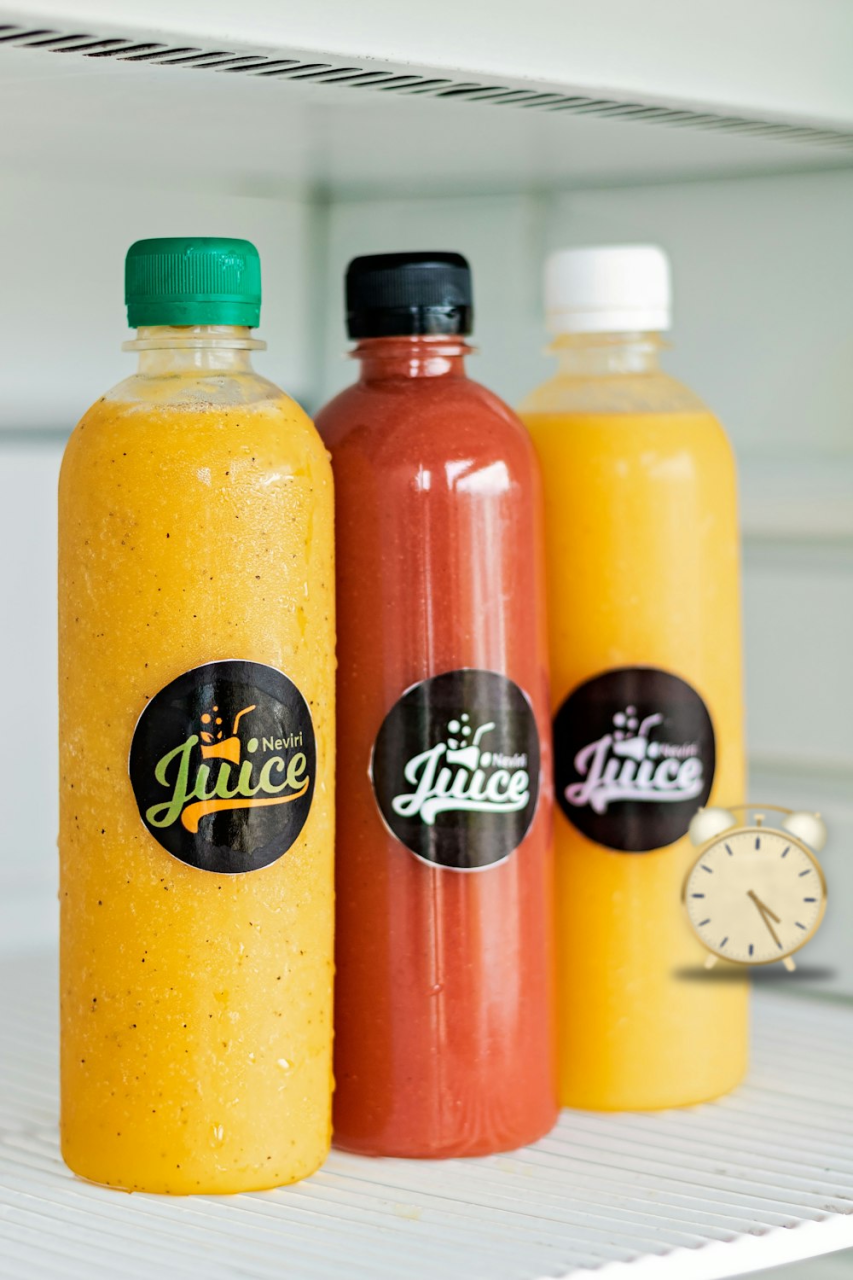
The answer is 4:25
